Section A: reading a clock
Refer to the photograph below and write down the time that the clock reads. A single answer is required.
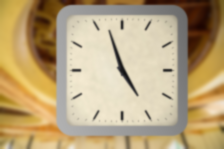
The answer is 4:57
